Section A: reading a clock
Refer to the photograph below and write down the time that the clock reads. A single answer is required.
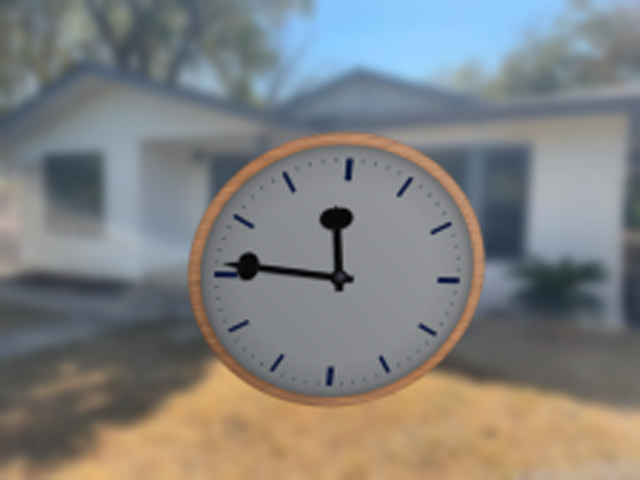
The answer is 11:46
